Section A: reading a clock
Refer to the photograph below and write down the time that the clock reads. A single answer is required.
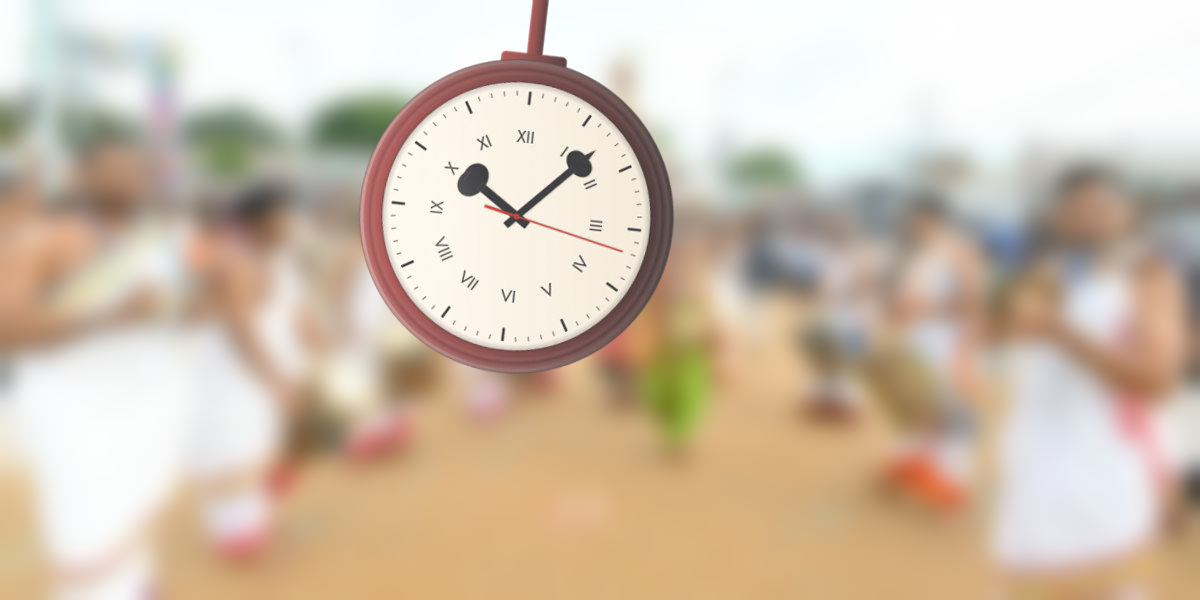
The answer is 10:07:17
